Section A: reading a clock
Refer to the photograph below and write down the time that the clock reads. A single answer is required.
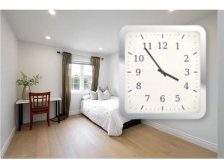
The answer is 3:54
